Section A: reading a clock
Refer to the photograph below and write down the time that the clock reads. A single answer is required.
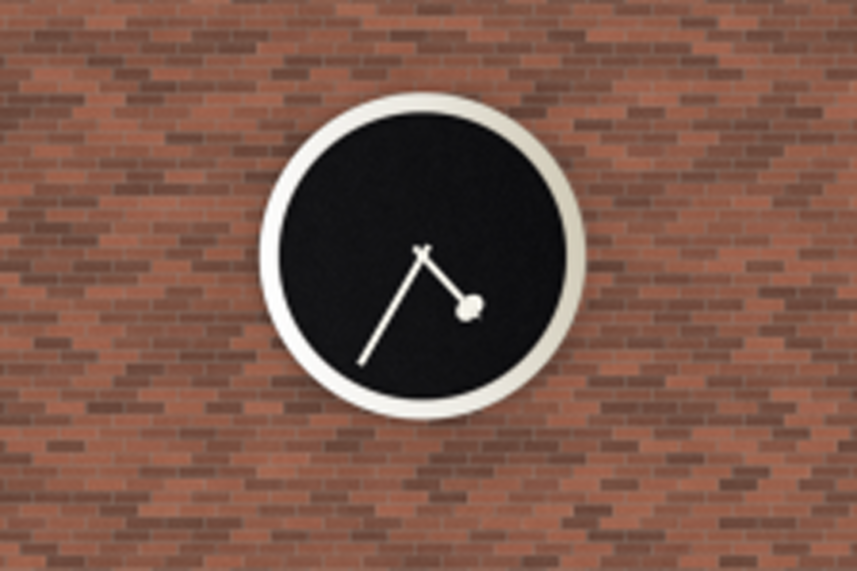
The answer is 4:35
